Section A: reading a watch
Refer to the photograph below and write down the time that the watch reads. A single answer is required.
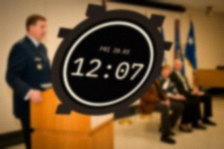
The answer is 12:07
